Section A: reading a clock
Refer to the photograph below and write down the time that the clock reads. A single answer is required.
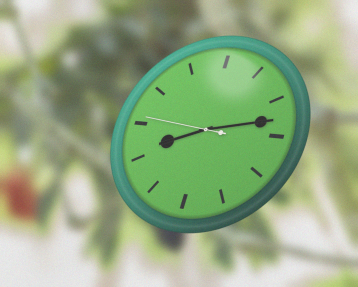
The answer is 8:12:46
